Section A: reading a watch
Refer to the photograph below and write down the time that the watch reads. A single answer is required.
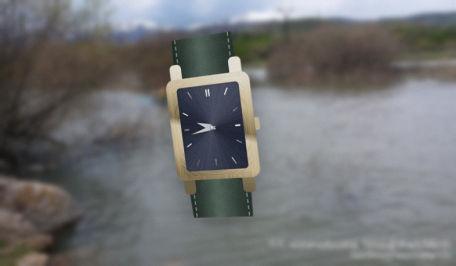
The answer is 9:43
